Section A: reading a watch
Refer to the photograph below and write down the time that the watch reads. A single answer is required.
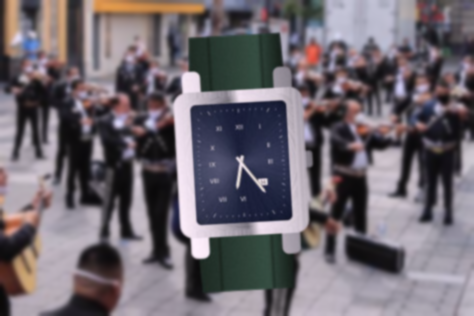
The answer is 6:24
